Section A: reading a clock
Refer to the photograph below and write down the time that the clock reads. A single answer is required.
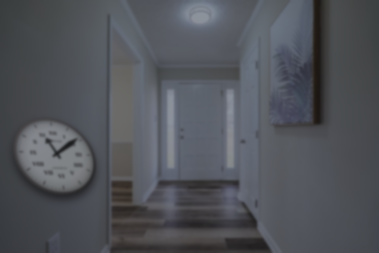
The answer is 11:09
